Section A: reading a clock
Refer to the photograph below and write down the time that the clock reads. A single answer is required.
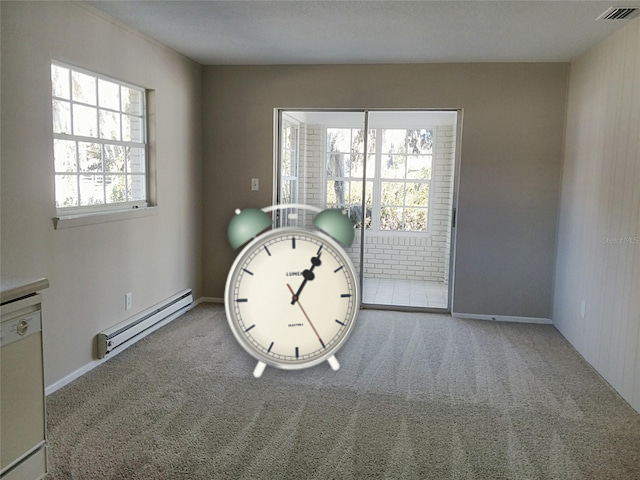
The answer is 1:05:25
